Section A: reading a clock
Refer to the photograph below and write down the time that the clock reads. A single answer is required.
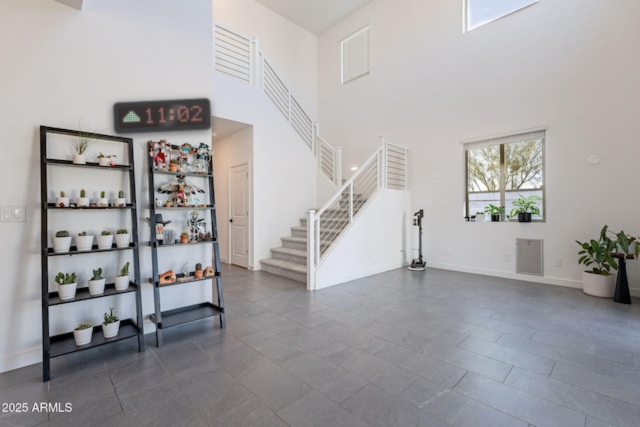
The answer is 11:02
